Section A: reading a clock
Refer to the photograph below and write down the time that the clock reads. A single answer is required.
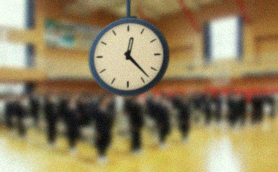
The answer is 12:23
